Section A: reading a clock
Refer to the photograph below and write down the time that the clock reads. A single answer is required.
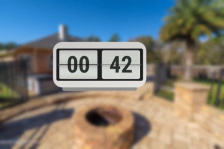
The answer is 0:42
